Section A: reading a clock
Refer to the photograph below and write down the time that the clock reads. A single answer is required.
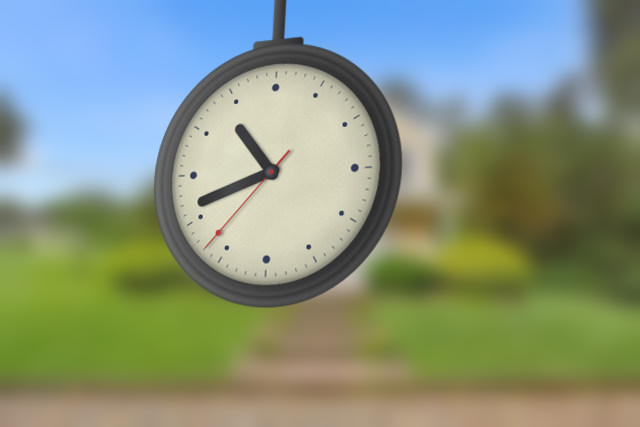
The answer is 10:41:37
